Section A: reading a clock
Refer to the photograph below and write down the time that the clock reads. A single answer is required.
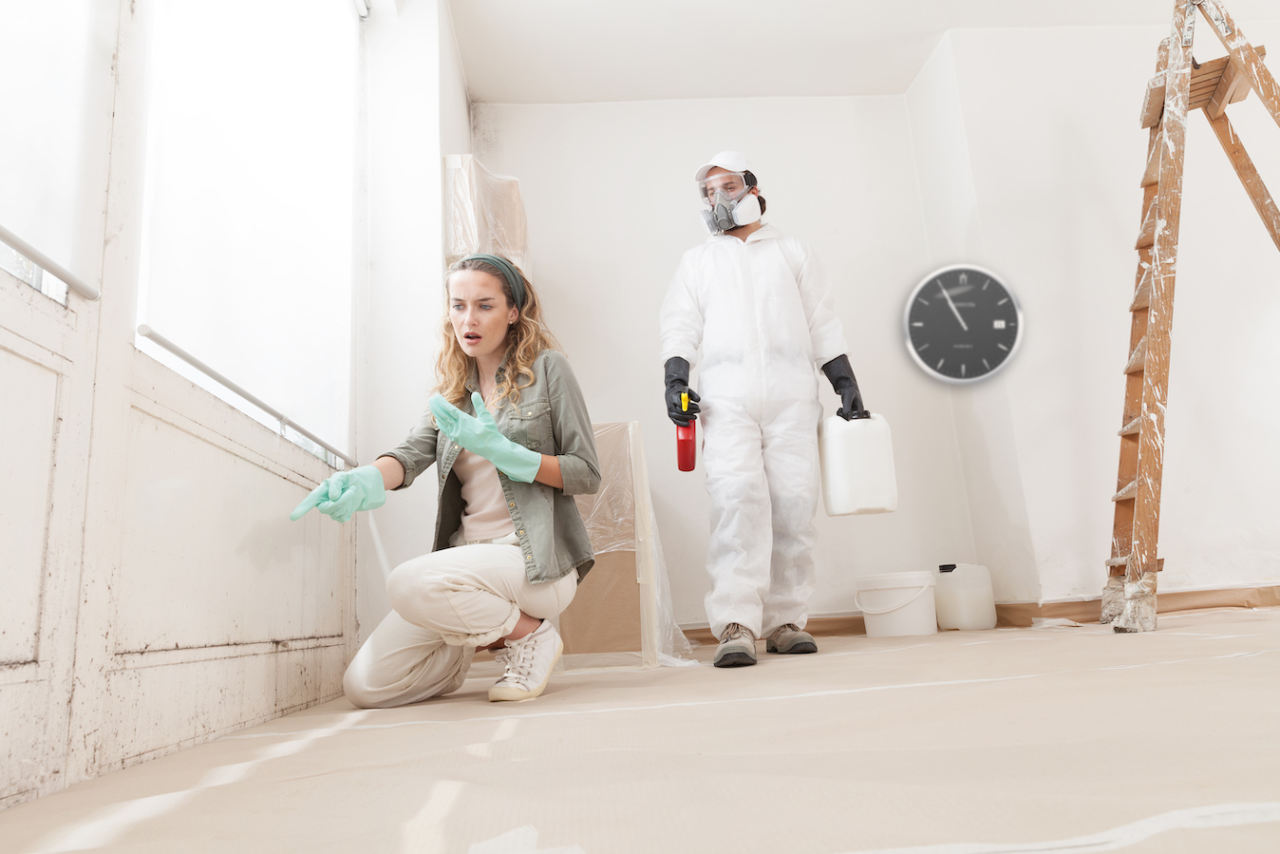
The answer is 10:55
